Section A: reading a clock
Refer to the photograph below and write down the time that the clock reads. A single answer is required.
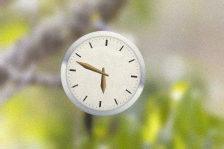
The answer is 5:48
